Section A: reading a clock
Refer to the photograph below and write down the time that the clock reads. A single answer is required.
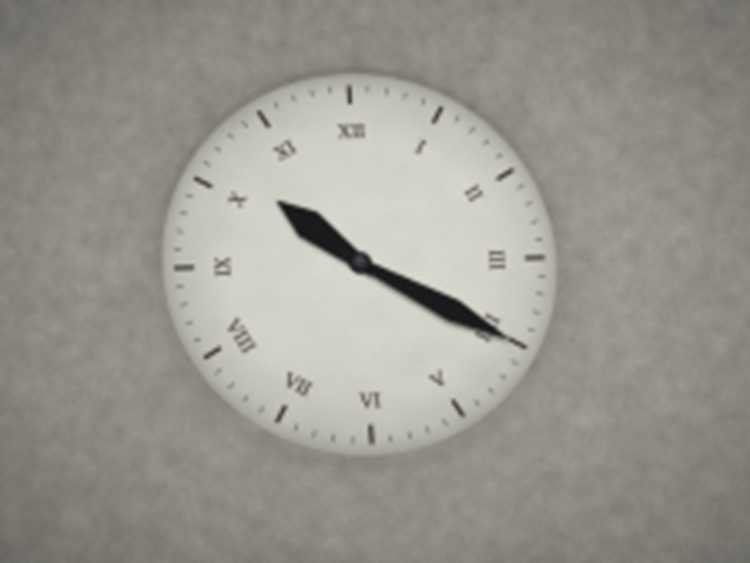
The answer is 10:20
